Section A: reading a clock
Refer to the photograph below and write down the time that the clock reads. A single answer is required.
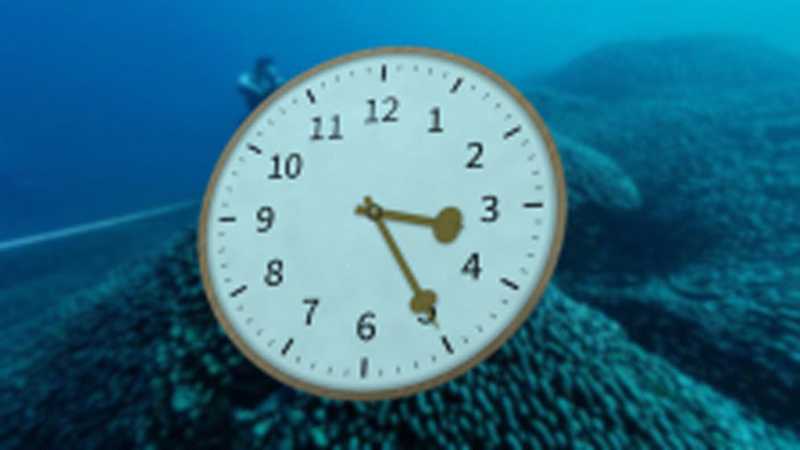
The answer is 3:25
